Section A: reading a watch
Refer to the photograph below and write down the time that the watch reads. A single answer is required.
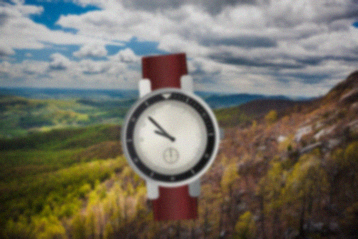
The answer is 9:53
